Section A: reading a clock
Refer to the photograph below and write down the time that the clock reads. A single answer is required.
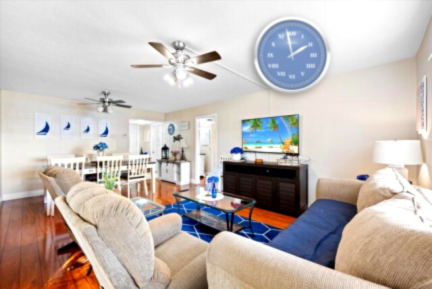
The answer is 1:58
